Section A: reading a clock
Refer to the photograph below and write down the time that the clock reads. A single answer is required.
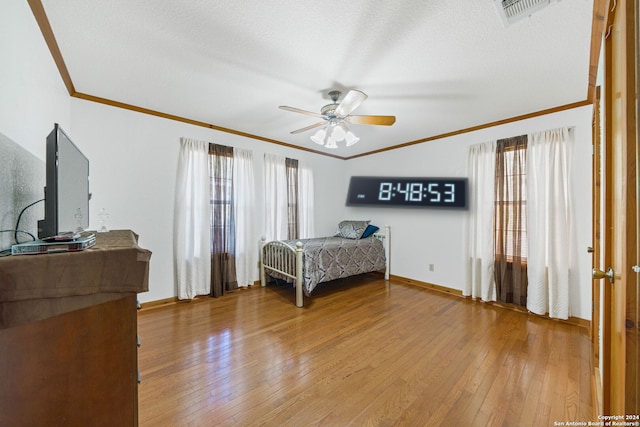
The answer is 8:48:53
